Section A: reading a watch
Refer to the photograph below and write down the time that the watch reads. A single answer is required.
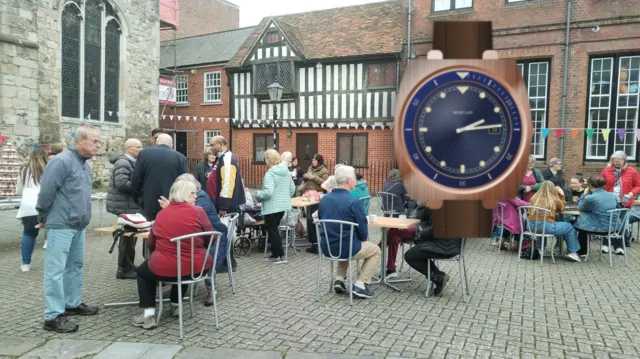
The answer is 2:14
